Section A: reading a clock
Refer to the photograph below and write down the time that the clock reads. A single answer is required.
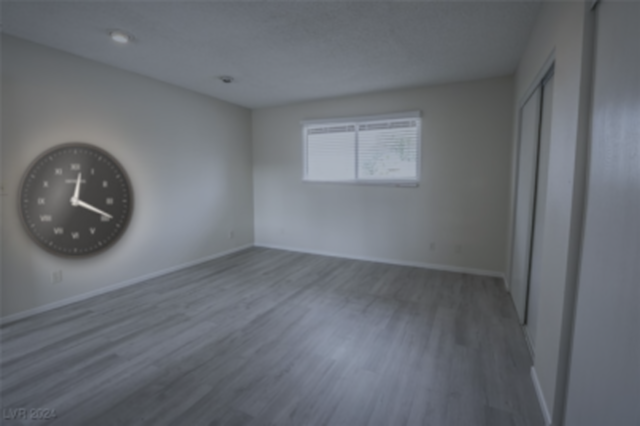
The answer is 12:19
